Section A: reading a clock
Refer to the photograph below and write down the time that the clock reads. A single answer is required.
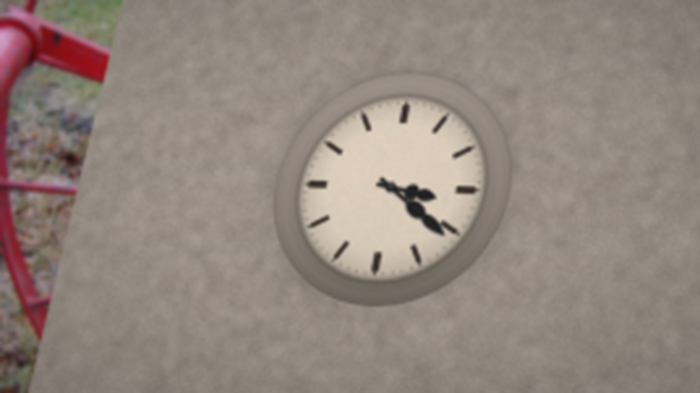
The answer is 3:21
